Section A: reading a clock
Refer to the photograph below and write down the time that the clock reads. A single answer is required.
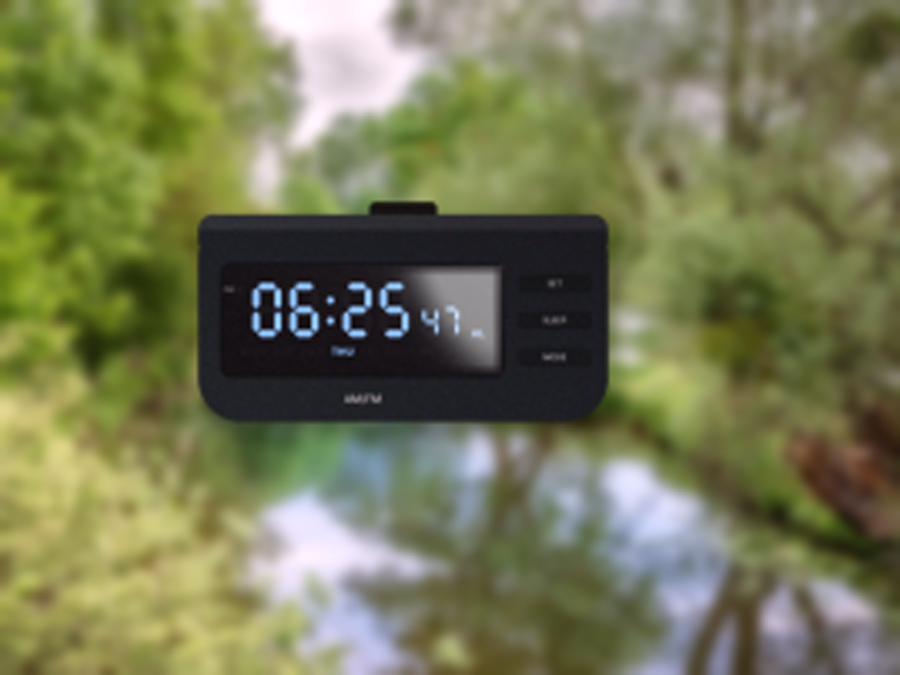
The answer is 6:25:47
